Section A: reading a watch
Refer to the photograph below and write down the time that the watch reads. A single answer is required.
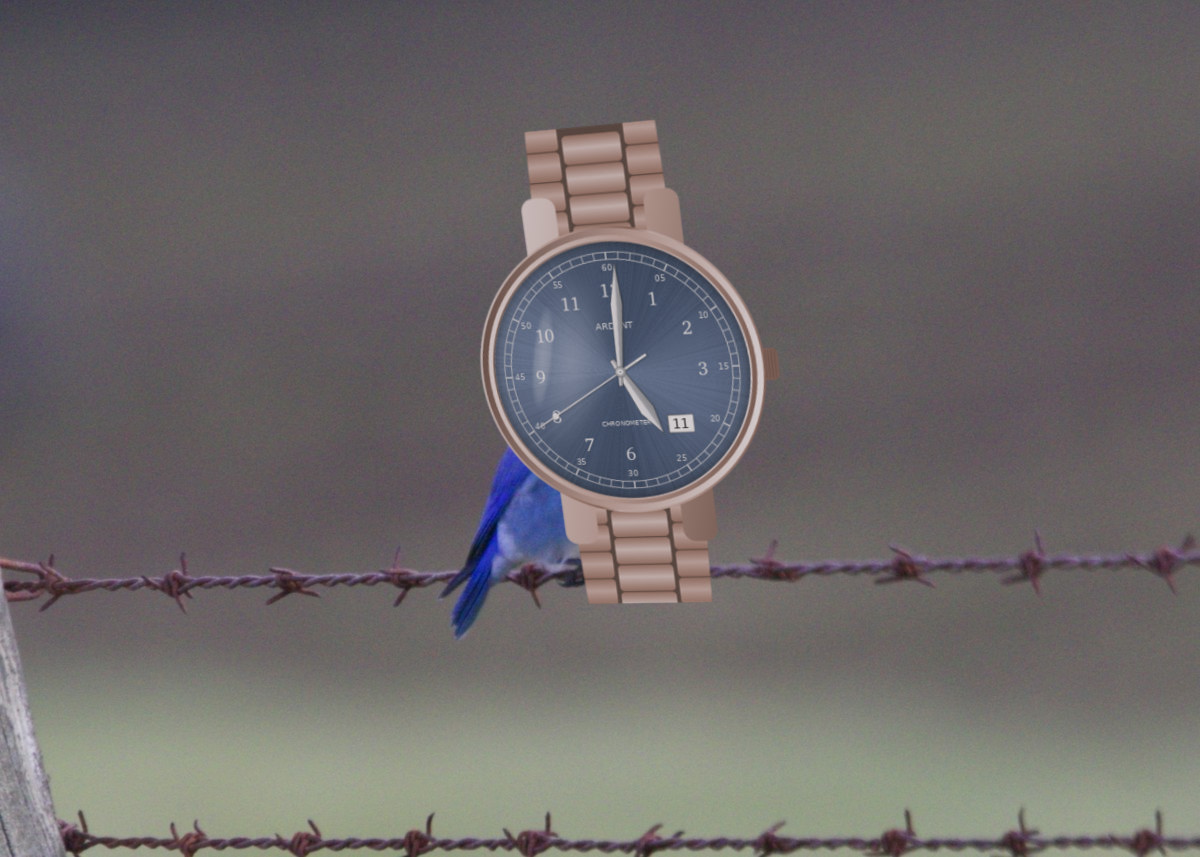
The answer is 5:00:40
